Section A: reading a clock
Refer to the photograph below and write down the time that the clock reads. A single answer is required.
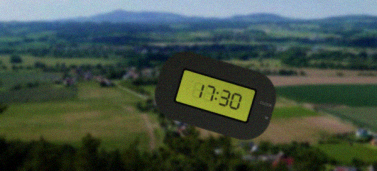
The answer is 17:30
